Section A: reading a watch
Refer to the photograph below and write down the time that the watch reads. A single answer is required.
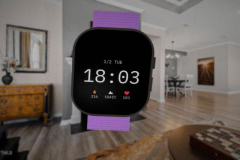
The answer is 18:03
